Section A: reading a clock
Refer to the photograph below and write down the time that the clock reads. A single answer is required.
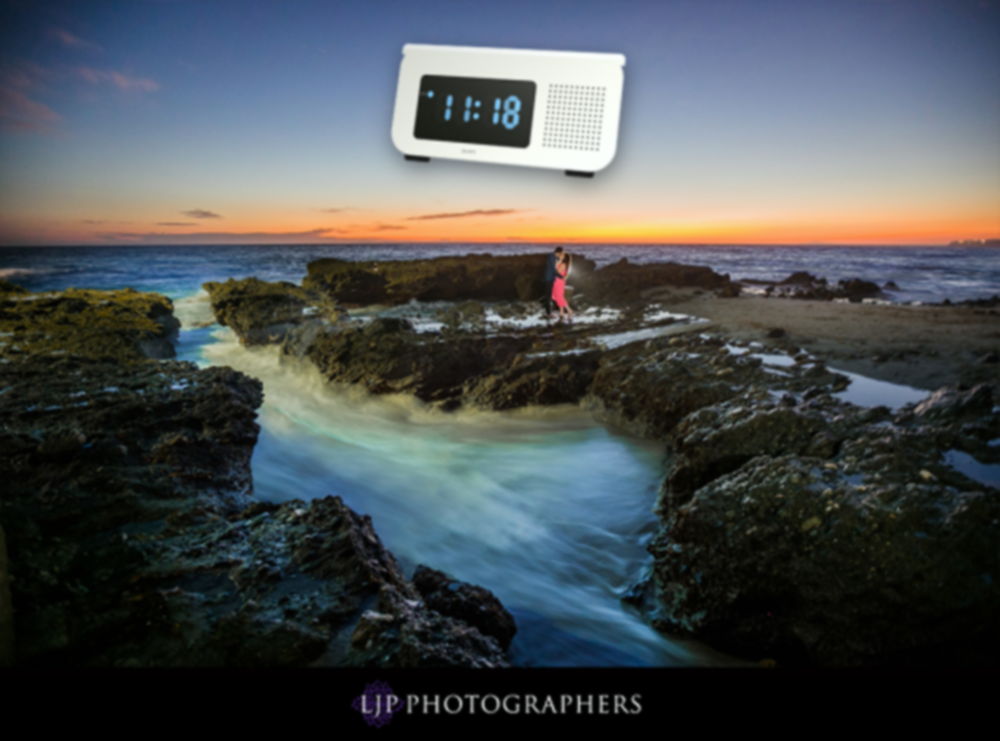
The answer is 11:18
